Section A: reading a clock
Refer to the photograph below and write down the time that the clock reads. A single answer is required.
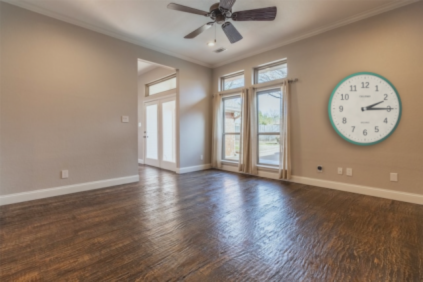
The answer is 2:15
